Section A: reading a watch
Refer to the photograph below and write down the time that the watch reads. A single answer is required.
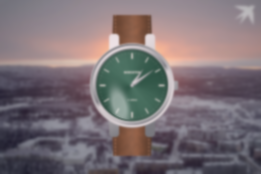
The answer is 1:09
